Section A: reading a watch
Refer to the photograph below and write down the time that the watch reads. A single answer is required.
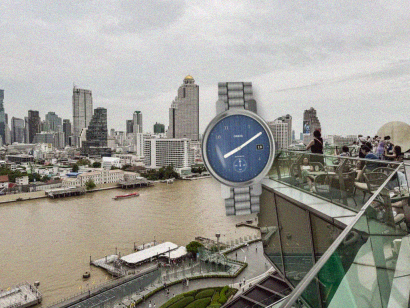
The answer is 8:10
